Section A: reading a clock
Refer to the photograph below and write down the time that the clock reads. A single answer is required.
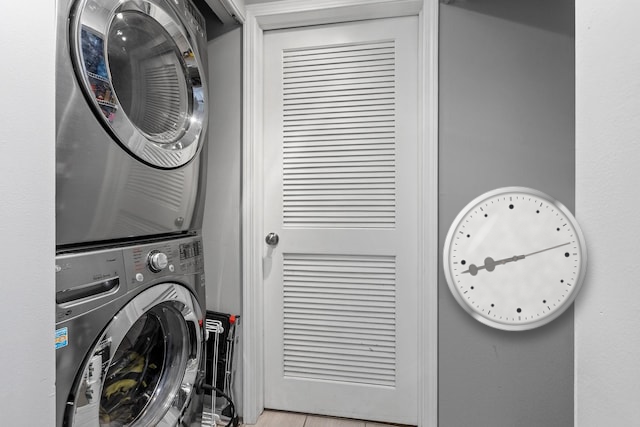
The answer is 8:43:13
